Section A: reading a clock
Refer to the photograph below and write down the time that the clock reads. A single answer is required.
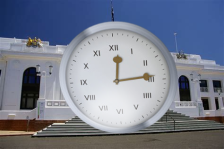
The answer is 12:14
